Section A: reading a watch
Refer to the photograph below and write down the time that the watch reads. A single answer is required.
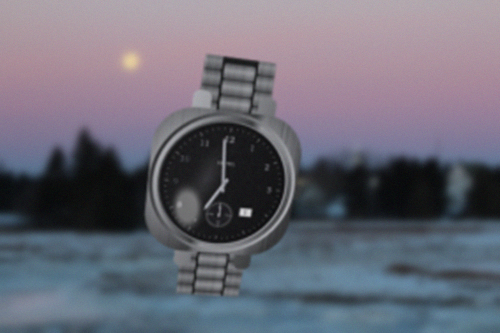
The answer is 6:59
